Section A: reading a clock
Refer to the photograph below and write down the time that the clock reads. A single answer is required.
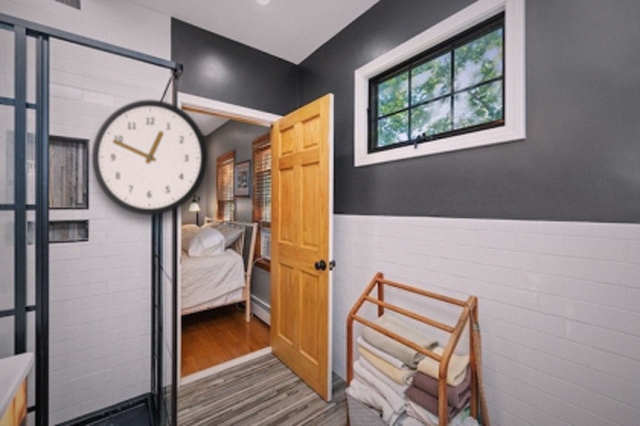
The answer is 12:49
